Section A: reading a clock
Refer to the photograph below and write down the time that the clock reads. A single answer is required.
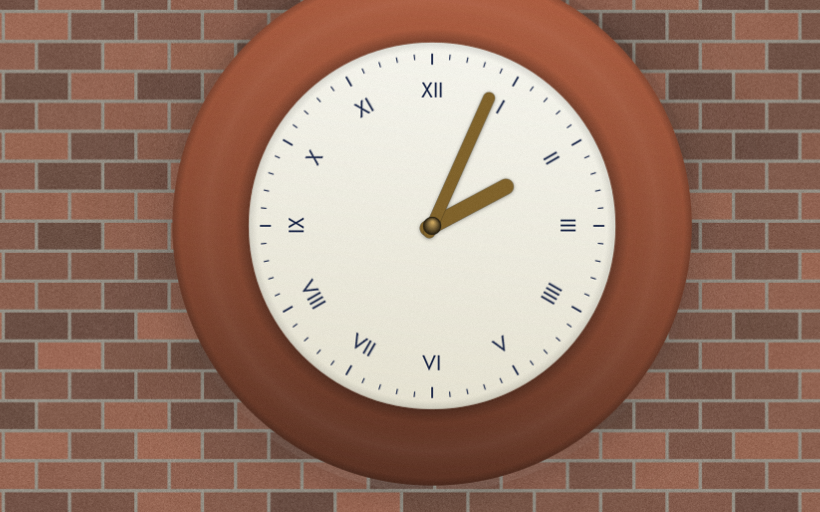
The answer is 2:04
